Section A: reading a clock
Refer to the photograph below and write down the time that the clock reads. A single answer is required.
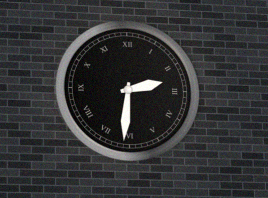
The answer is 2:31
